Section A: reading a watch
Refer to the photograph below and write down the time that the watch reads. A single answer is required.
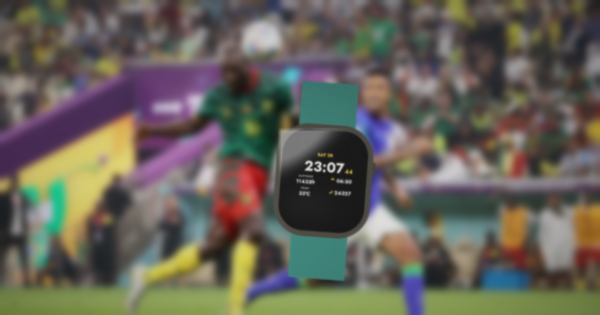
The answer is 23:07
